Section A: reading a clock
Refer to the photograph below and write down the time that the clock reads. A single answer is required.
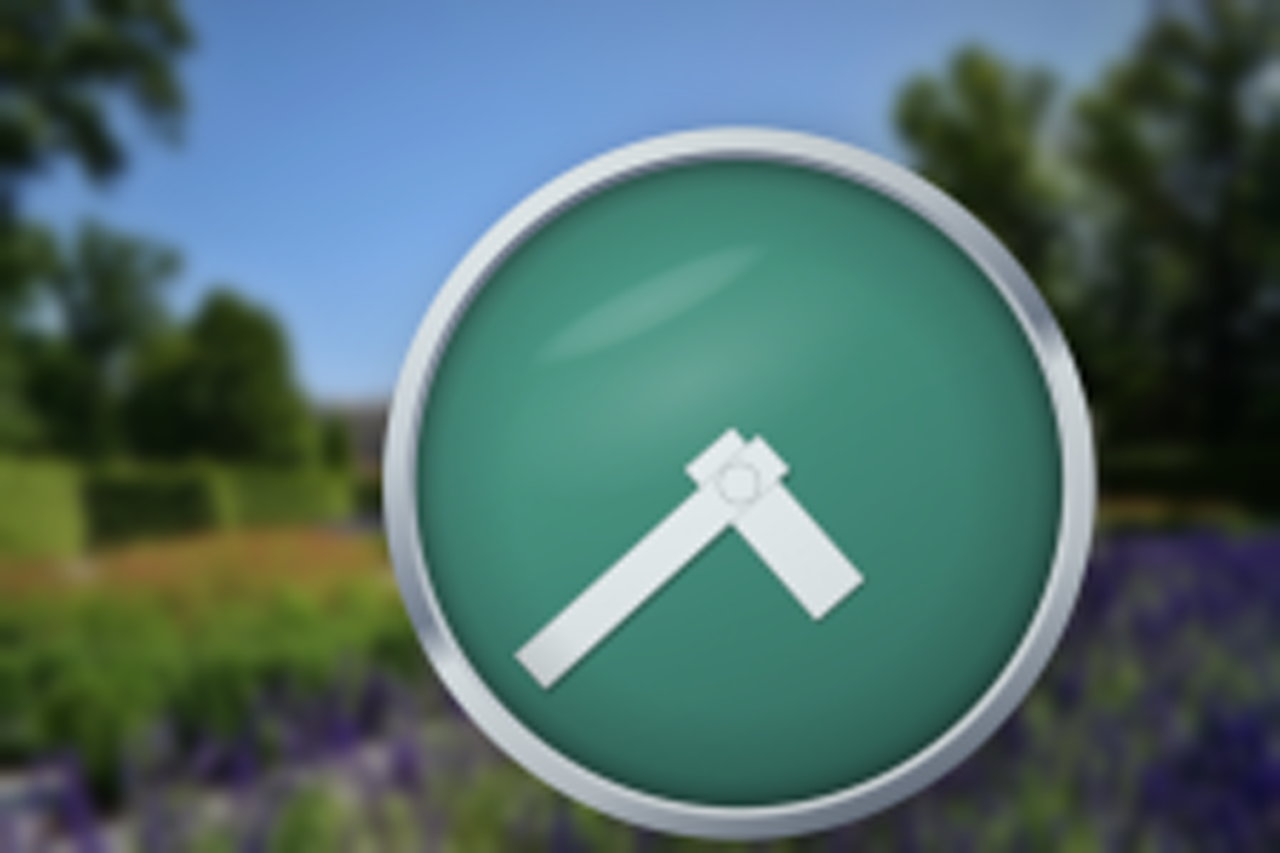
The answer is 4:38
